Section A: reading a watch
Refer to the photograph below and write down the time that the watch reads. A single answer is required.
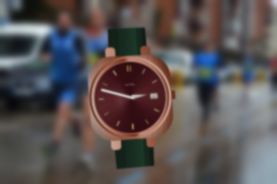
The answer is 2:48
